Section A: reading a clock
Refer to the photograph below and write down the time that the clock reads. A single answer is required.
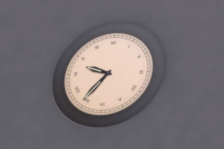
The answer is 9:36
